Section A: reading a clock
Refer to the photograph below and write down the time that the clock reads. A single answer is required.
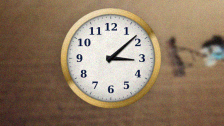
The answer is 3:08
